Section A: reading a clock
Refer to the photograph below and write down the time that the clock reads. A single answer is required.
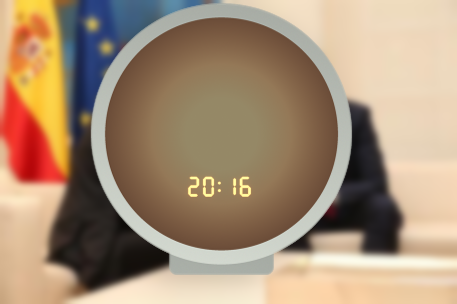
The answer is 20:16
